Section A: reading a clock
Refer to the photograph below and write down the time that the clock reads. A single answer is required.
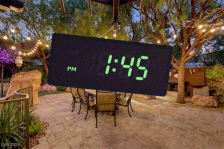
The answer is 1:45
